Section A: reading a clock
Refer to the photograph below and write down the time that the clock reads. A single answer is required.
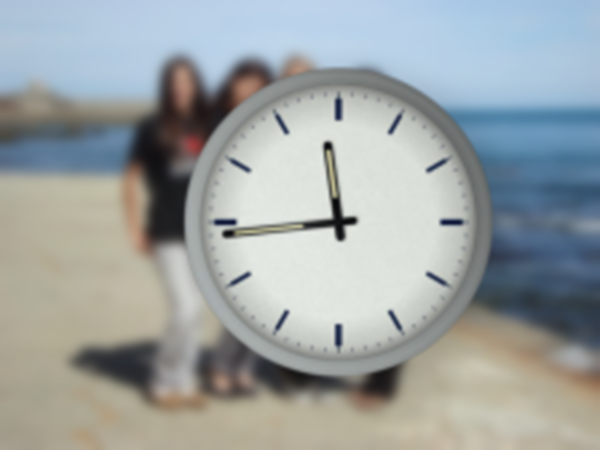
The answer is 11:44
